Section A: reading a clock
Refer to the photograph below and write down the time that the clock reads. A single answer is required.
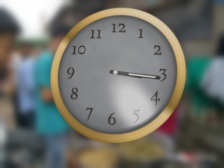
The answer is 3:16
